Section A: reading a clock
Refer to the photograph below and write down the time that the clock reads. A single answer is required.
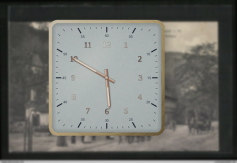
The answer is 5:50
